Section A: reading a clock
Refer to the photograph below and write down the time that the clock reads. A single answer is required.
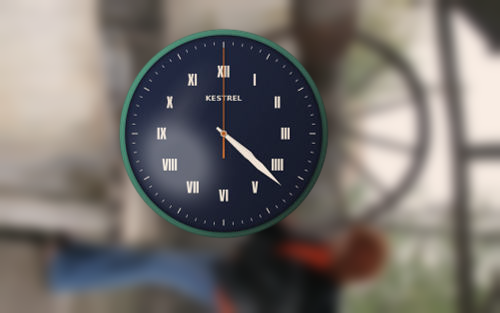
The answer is 4:22:00
